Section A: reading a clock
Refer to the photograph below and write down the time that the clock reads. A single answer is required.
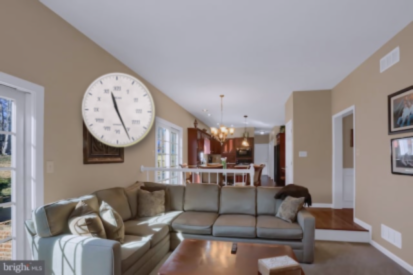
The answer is 11:26
